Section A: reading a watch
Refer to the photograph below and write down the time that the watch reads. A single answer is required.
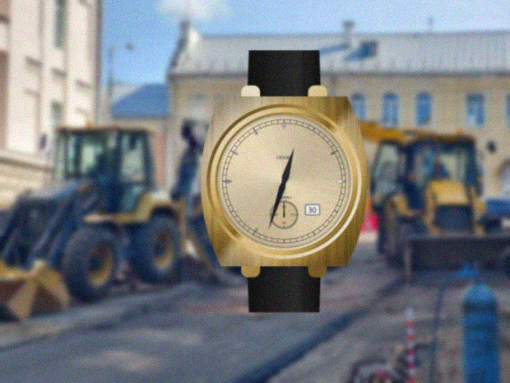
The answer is 12:33
